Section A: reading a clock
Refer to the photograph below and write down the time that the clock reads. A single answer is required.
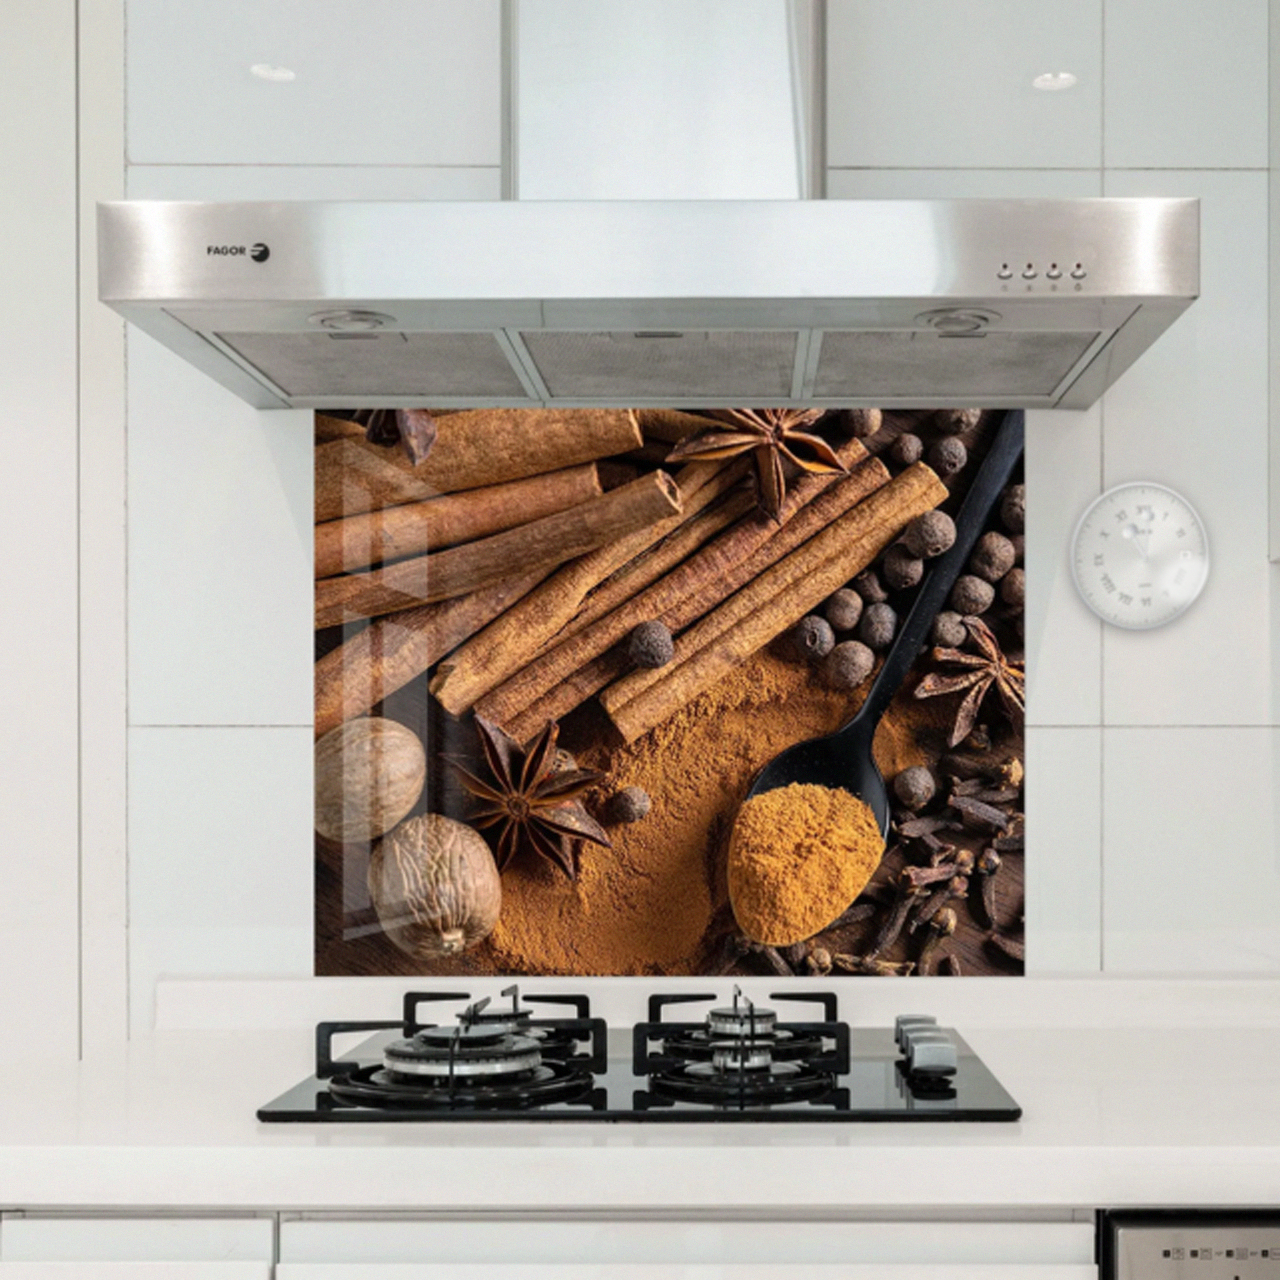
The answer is 11:01
